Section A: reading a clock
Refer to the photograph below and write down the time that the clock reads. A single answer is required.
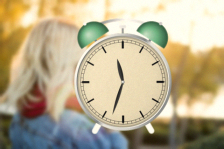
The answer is 11:33
